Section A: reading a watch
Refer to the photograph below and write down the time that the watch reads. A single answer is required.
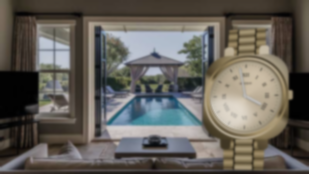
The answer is 3:58
